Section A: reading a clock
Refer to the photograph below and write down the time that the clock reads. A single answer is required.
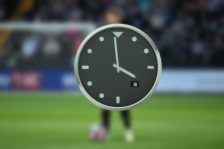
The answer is 3:59
